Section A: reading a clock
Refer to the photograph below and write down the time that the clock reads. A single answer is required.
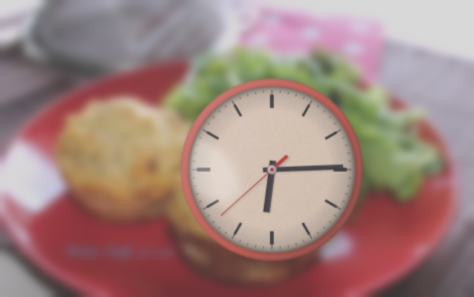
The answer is 6:14:38
